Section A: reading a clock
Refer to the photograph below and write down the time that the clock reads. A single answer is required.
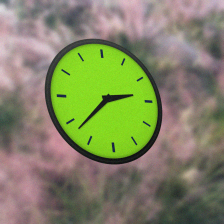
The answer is 2:38
